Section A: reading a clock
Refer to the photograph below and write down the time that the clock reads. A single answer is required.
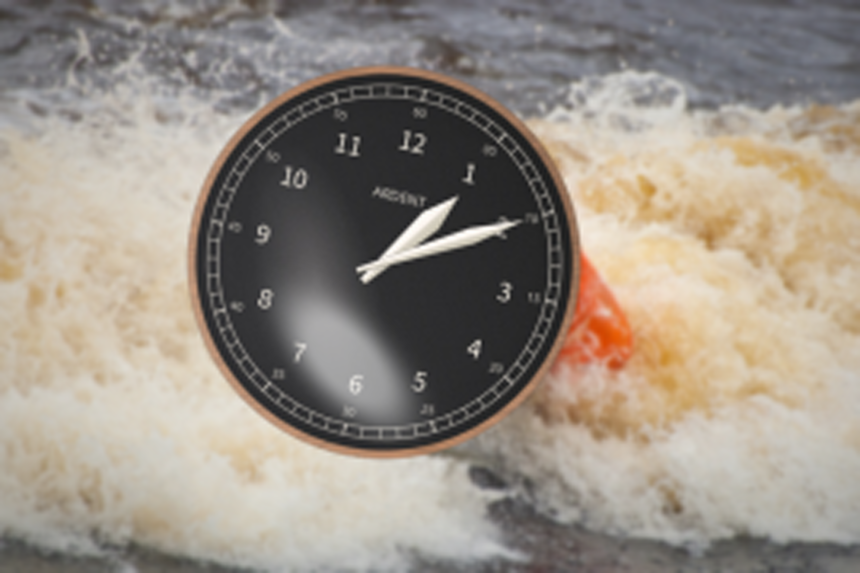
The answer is 1:10
